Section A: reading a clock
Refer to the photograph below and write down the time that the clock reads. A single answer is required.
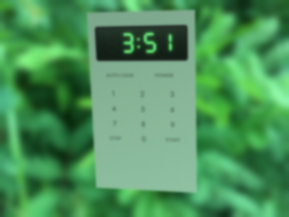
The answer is 3:51
